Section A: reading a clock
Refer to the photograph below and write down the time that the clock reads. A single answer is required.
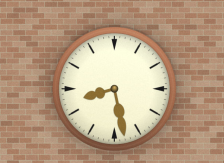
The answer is 8:28
